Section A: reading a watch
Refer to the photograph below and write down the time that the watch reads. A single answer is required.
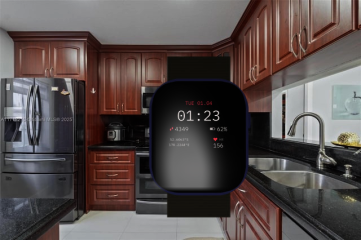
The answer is 1:23
